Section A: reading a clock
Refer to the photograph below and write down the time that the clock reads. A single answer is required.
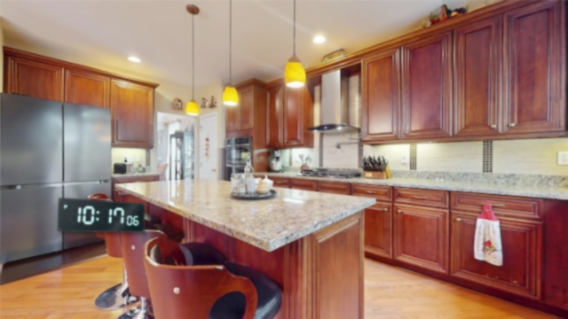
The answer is 10:17
